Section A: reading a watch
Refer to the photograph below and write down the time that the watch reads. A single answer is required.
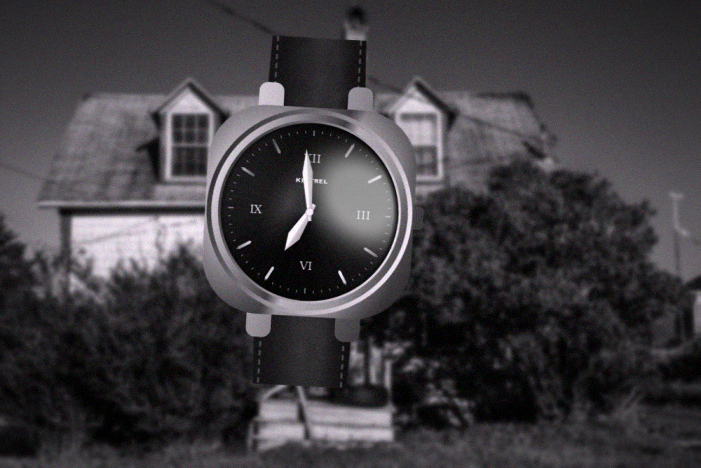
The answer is 6:59
